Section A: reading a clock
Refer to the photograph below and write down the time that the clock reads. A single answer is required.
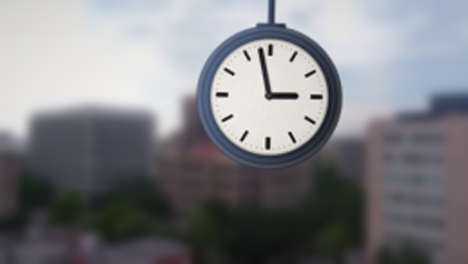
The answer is 2:58
